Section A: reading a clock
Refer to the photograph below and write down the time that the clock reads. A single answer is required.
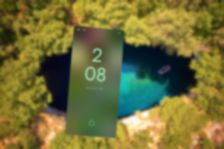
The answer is 2:08
